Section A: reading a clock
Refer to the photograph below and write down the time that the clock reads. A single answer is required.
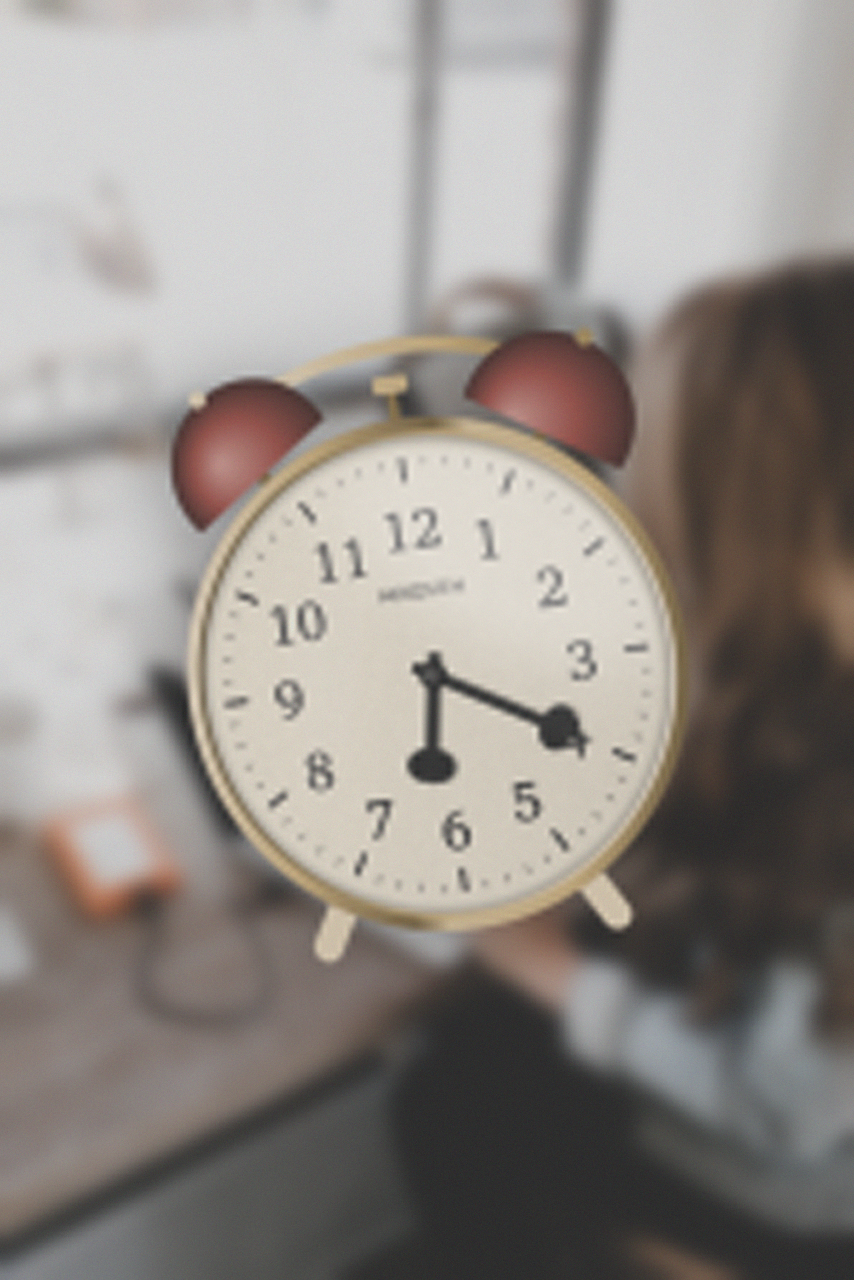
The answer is 6:20
